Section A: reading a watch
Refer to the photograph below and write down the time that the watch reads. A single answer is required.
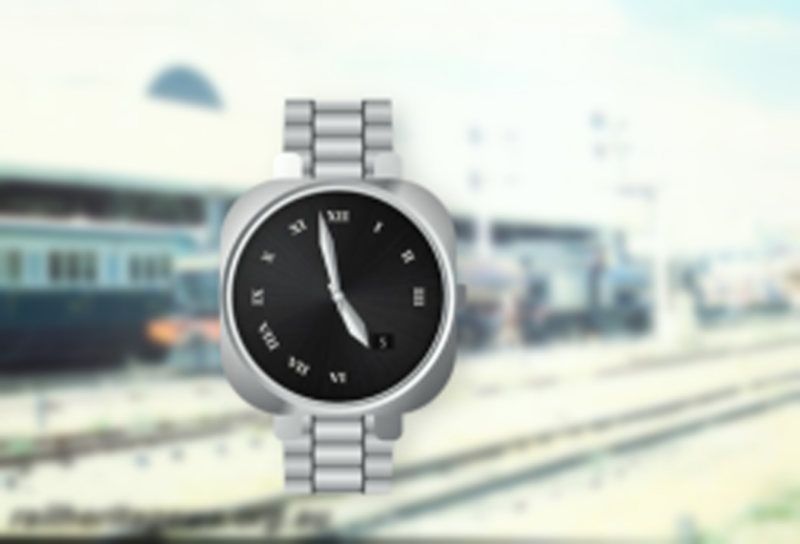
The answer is 4:58
